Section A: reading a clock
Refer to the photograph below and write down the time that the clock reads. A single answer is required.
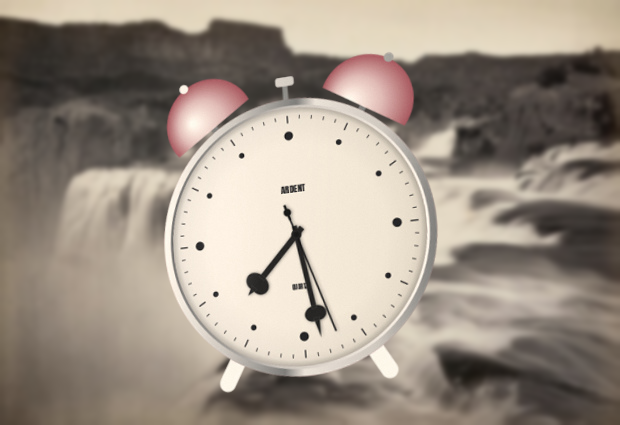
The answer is 7:28:27
